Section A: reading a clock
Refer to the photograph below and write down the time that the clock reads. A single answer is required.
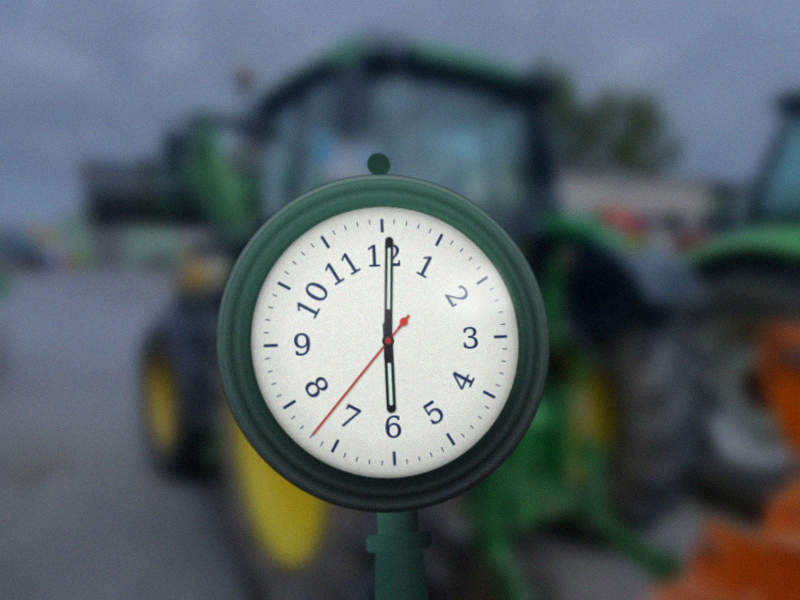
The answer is 6:00:37
